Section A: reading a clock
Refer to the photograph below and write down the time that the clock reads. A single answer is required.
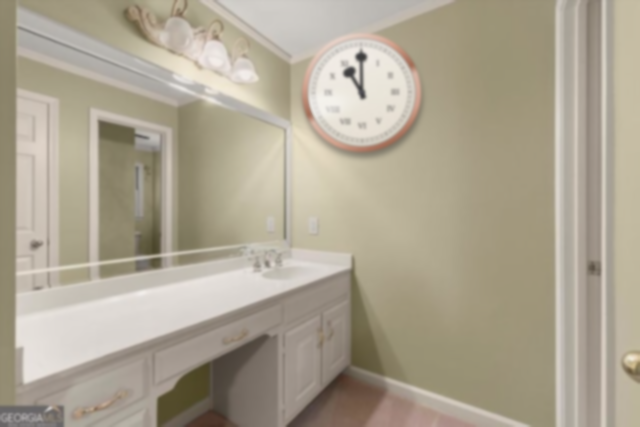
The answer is 11:00
